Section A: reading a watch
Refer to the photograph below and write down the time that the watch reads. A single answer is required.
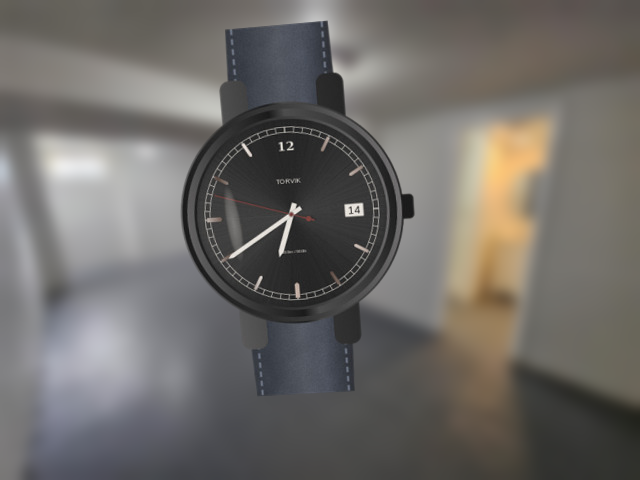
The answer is 6:39:48
